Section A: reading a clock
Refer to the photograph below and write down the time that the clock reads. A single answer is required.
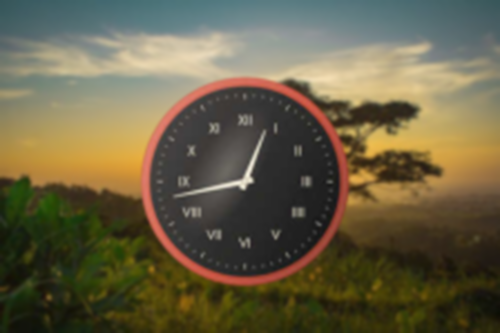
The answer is 12:43
